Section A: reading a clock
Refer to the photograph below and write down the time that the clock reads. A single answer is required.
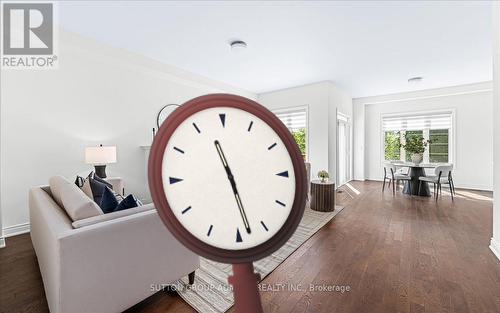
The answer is 11:28
